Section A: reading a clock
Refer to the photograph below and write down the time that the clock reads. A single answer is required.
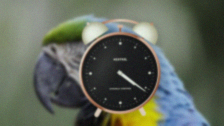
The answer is 4:21
